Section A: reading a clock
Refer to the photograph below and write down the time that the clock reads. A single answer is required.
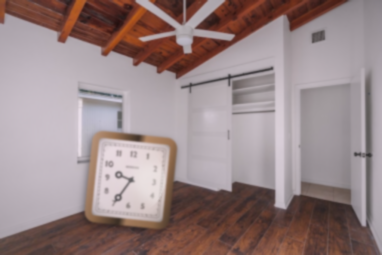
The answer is 9:35
